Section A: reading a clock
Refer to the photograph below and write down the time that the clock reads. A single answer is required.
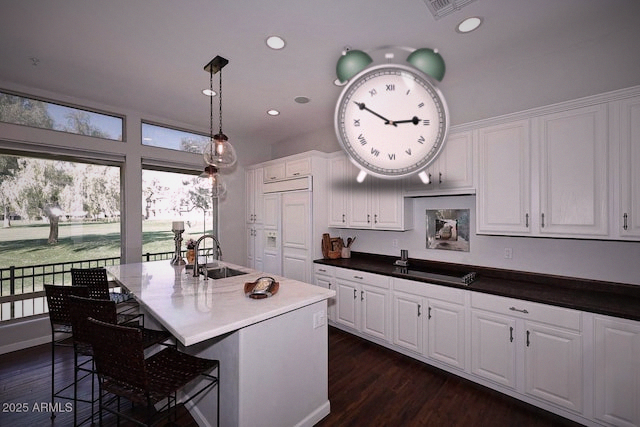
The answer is 2:50
